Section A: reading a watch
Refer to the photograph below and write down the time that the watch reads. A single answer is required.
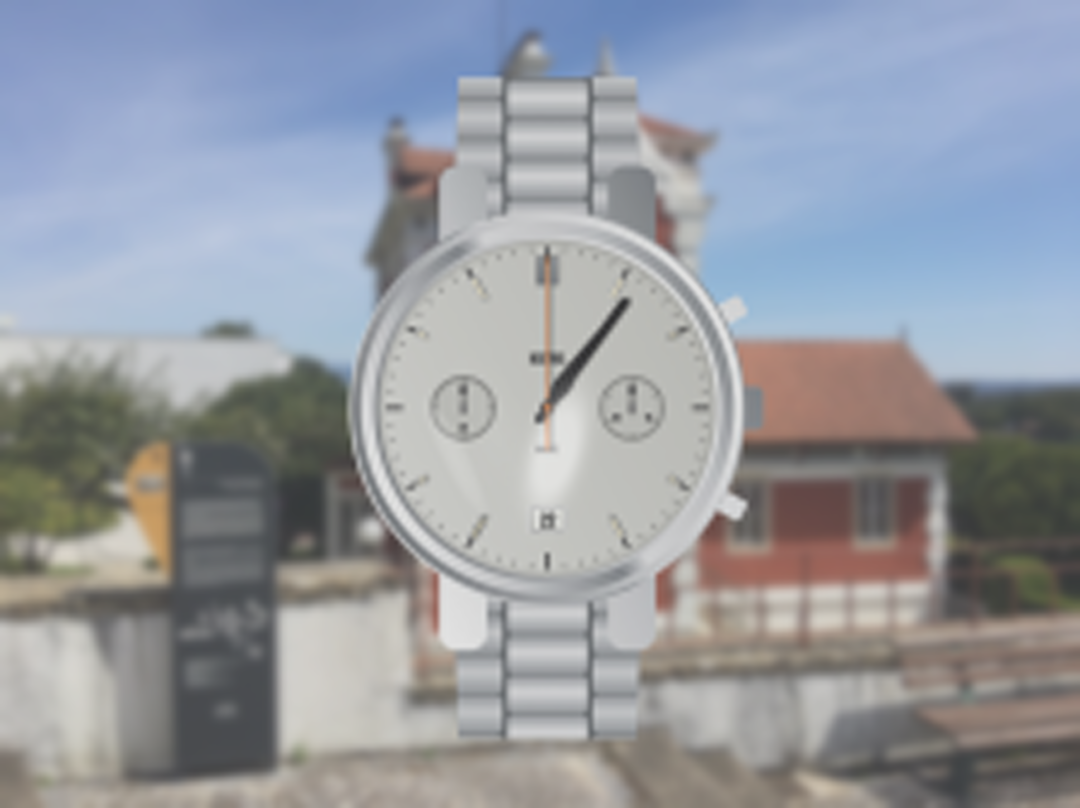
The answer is 1:06
